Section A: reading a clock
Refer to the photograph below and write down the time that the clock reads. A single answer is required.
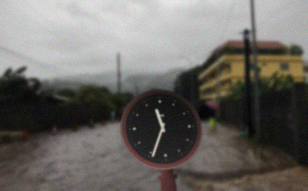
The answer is 11:34
